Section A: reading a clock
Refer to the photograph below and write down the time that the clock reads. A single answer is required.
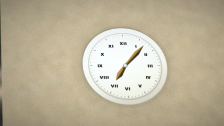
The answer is 7:07
